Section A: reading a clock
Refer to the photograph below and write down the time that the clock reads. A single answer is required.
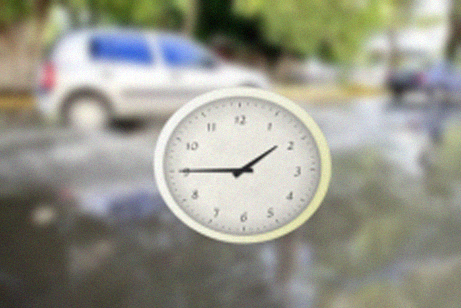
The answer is 1:45
